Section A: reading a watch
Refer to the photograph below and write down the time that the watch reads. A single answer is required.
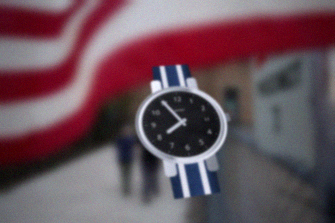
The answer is 7:55
